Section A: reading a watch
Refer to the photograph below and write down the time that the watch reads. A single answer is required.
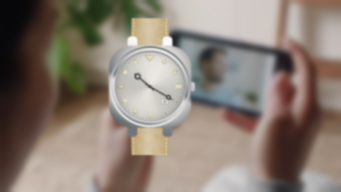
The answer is 10:20
